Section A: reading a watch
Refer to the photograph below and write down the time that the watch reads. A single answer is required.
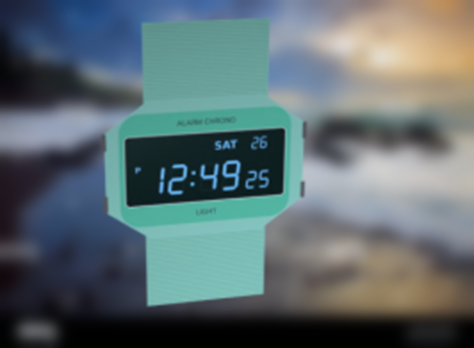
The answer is 12:49:25
